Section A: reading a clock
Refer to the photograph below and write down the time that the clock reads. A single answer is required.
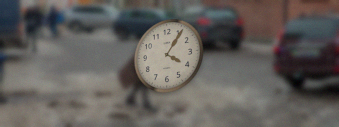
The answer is 4:06
